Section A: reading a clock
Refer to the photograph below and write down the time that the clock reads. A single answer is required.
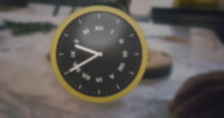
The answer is 9:40
